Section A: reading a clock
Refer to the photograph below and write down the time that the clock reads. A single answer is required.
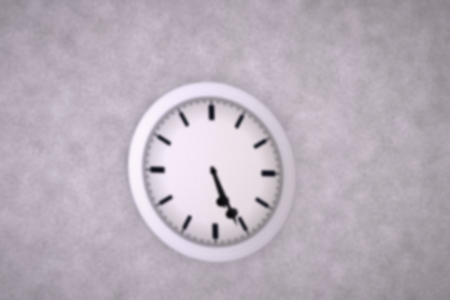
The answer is 5:26
